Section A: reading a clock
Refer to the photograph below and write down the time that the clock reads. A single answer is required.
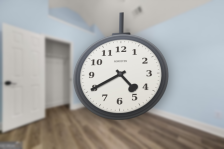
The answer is 4:40
